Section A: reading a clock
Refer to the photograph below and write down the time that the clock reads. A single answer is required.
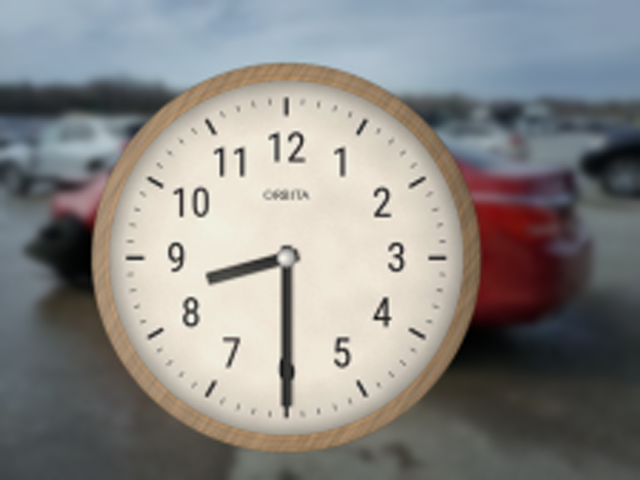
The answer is 8:30
